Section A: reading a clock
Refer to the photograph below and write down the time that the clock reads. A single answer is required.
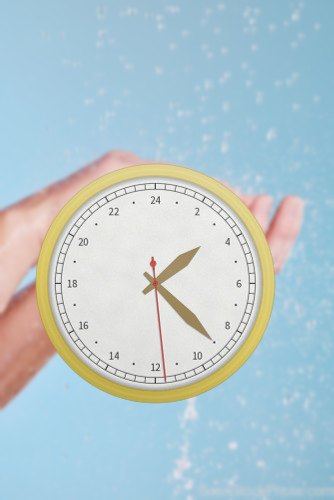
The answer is 3:22:29
